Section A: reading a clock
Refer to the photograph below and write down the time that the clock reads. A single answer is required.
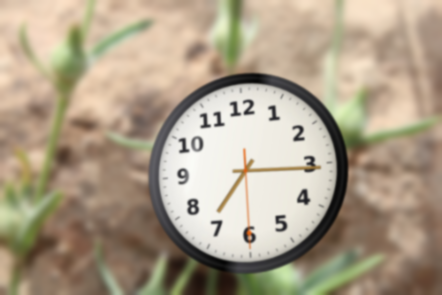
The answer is 7:15:30
